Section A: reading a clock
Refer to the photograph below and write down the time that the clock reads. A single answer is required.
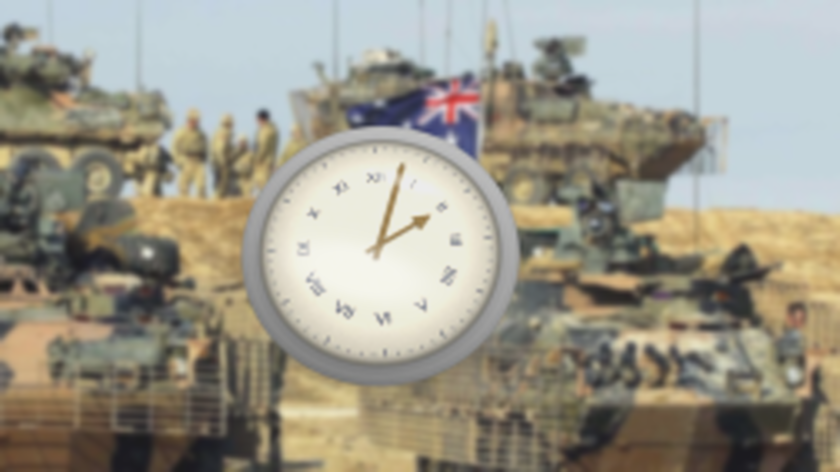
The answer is 2:03
